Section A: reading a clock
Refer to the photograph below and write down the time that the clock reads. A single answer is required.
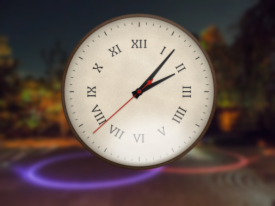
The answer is 2:06:38
